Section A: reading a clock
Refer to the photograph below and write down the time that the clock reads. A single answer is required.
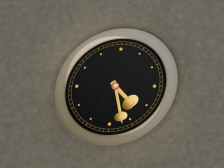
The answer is 4:27
